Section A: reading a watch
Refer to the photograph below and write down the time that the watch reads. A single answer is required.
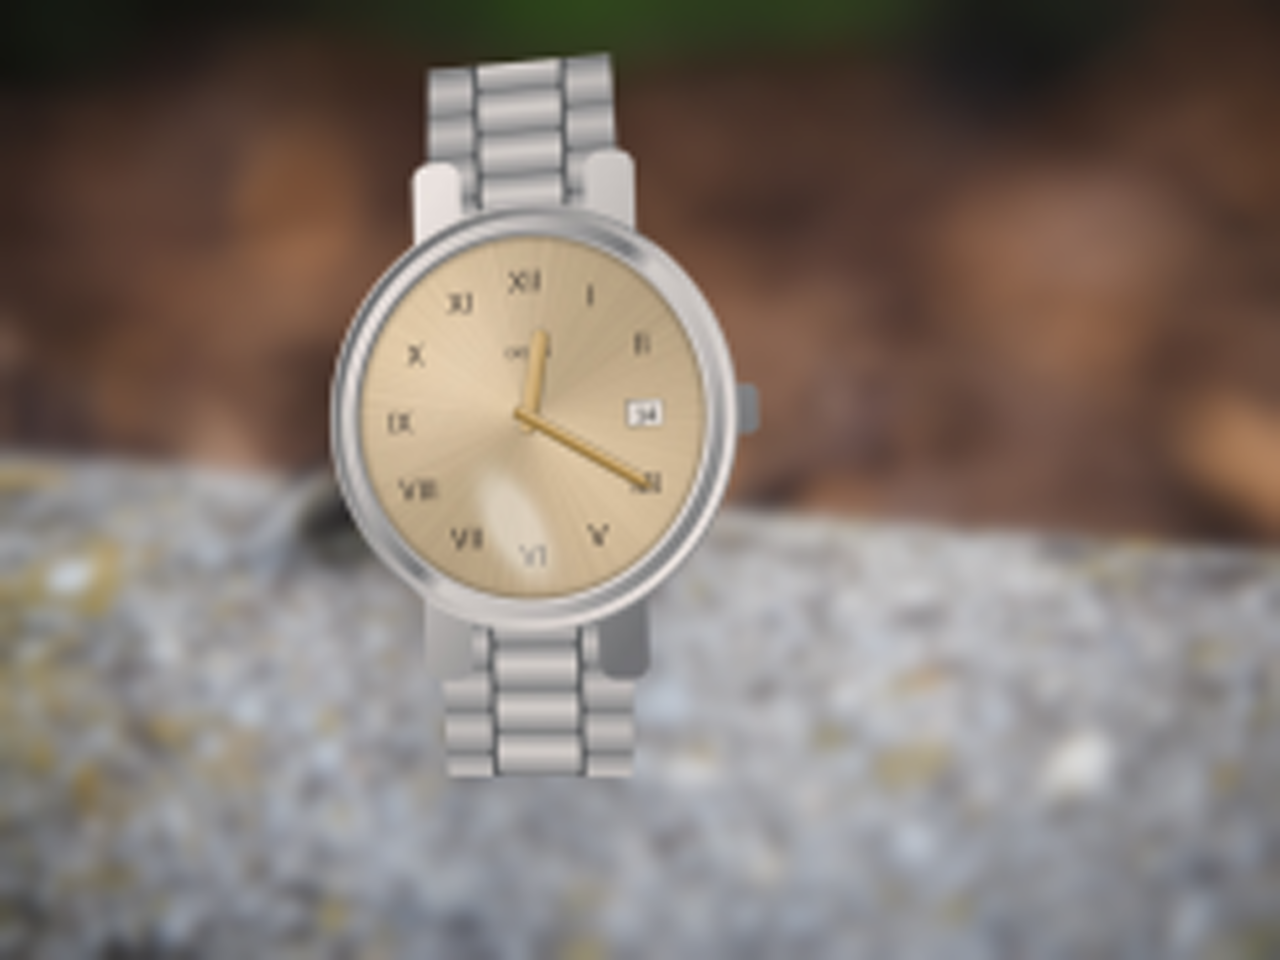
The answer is 12:20
